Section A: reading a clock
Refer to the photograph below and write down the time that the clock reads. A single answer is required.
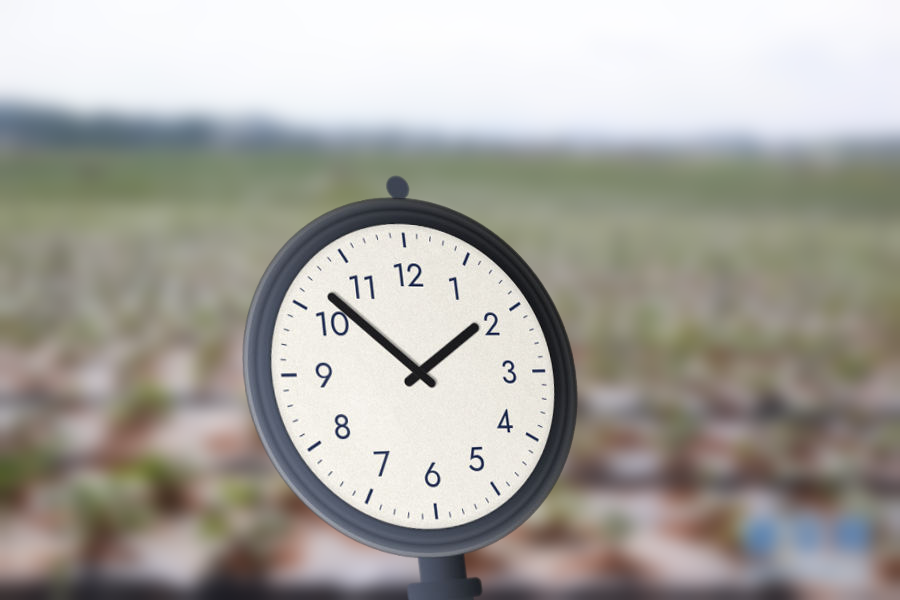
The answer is 1:52
